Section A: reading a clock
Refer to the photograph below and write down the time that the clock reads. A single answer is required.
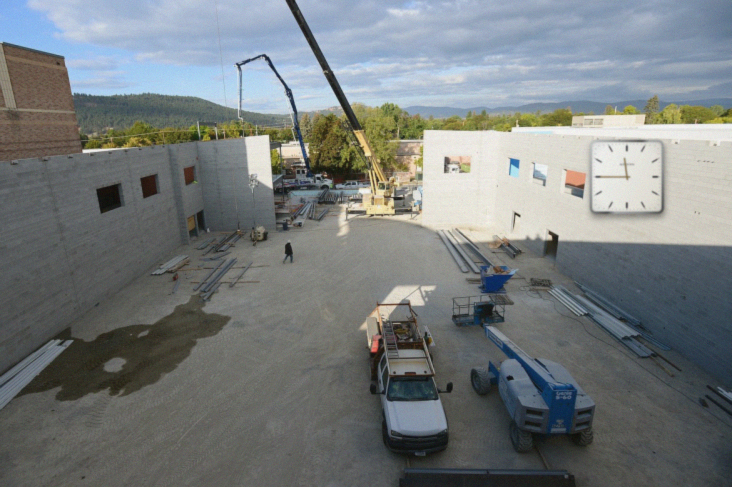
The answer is 11:45
